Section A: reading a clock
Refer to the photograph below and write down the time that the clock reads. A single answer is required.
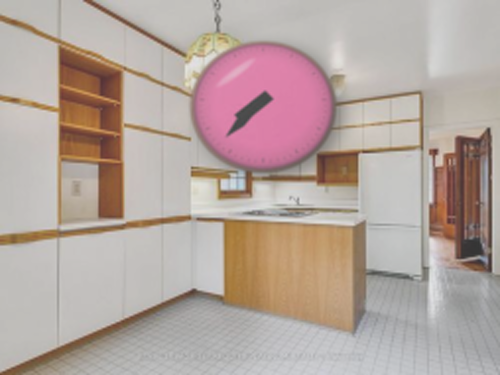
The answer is 7:37
